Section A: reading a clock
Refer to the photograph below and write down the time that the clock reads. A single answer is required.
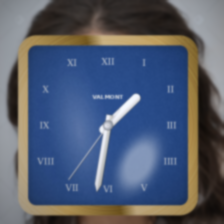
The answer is 1:31:36
